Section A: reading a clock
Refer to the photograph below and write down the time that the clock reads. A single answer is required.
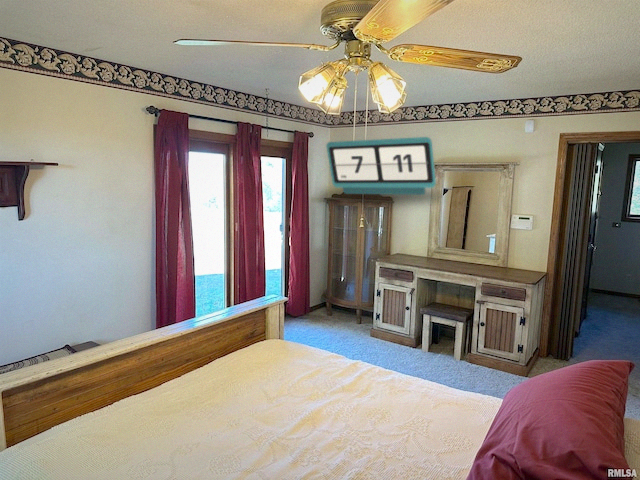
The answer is 7:11
